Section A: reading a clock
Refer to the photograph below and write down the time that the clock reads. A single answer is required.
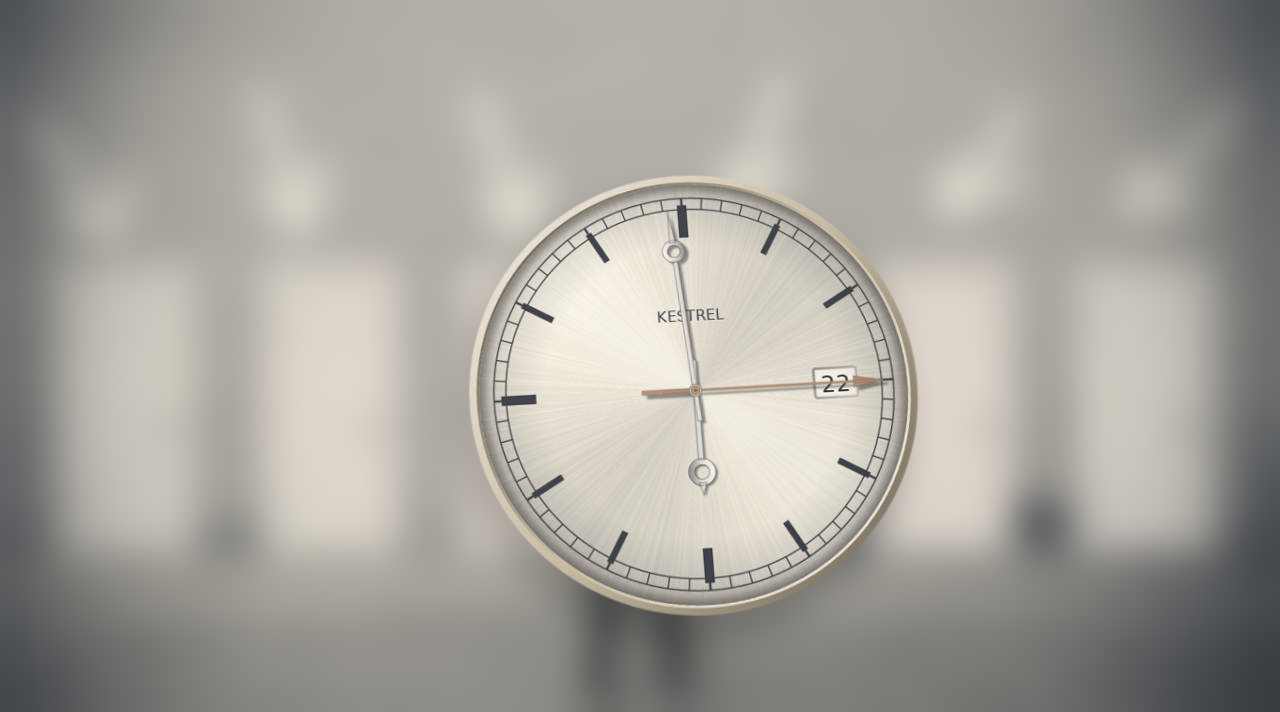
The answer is 5:59:15
